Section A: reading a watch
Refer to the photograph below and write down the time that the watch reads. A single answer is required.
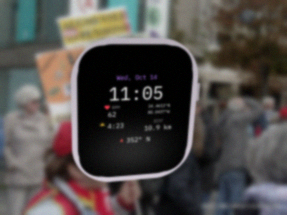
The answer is 11:05
